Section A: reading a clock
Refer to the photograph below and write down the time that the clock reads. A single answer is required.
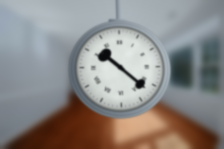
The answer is 10:22
